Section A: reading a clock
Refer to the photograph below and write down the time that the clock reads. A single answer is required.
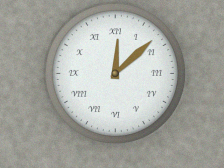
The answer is 12:08
